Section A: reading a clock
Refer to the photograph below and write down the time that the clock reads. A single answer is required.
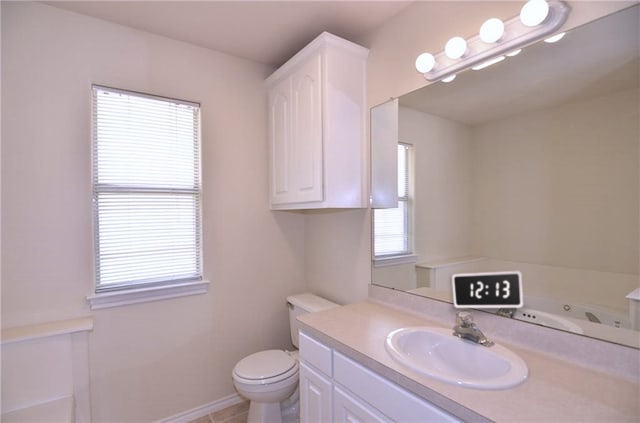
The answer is 12:13
